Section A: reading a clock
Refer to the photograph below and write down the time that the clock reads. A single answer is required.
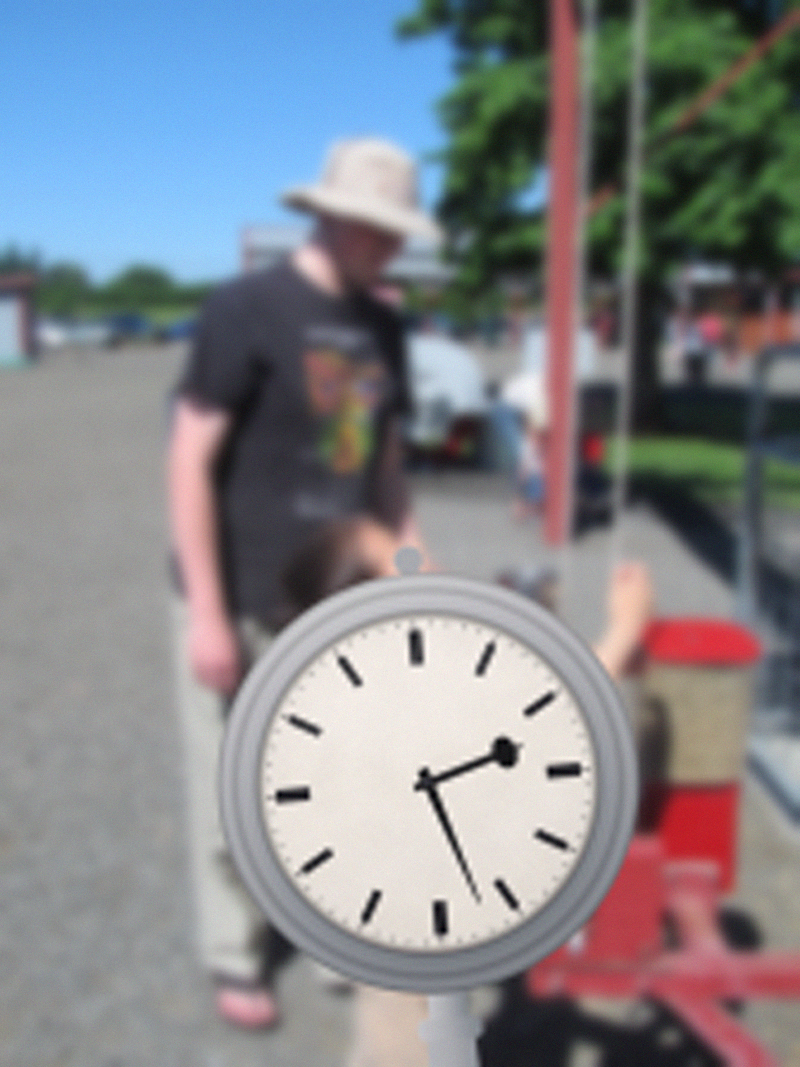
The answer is 2:27
